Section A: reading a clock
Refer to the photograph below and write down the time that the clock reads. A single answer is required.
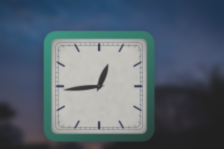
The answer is 12:44
